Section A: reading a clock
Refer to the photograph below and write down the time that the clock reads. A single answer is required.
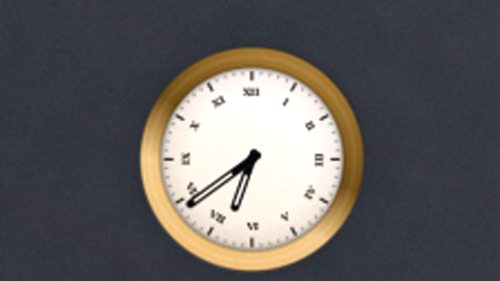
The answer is 6:39
